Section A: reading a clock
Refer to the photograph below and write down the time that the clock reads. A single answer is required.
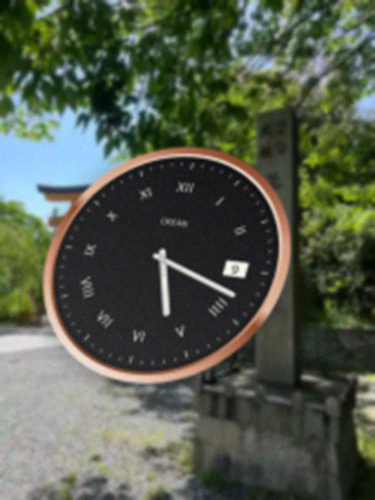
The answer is 5:18
